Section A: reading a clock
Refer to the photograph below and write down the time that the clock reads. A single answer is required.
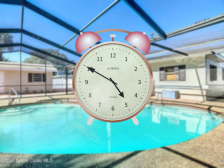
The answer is 4:50
